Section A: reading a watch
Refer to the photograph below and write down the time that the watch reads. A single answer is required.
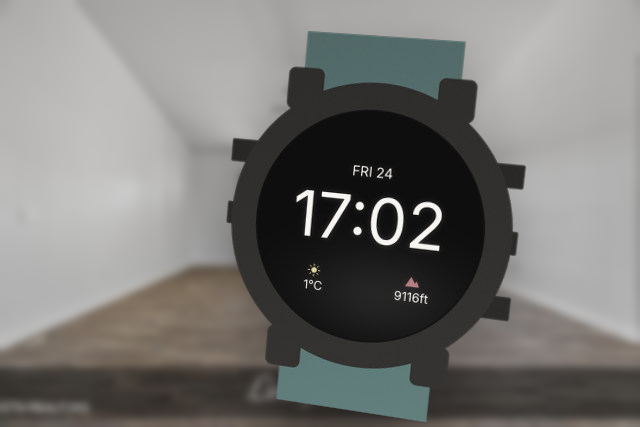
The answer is 17:02
